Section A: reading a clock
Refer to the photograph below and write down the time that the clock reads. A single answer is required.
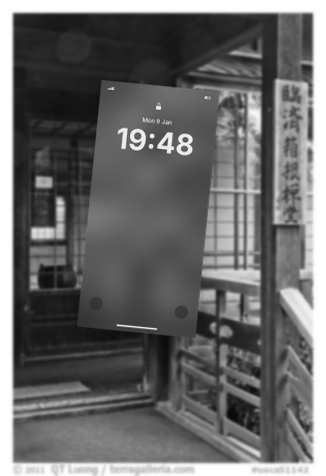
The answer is 19:48
